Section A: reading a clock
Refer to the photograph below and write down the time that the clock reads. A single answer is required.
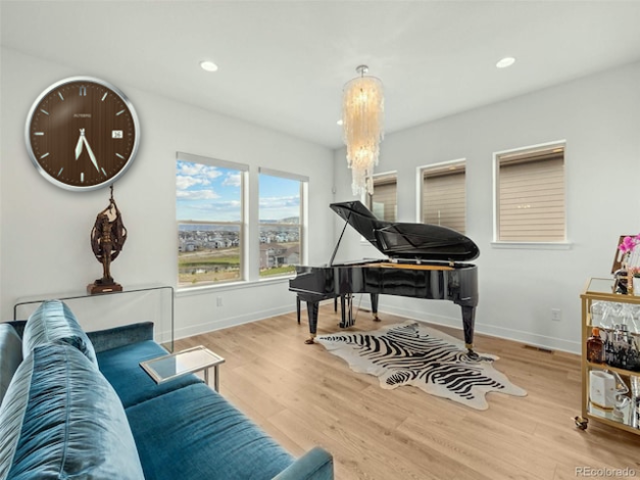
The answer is 6:26
